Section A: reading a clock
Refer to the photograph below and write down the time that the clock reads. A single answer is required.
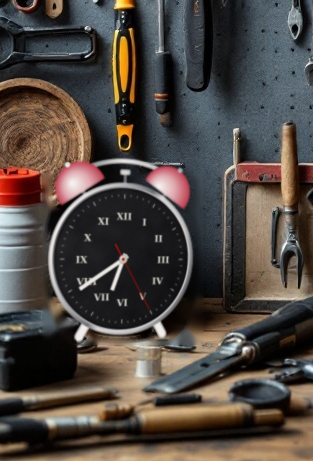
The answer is 6:39:25
